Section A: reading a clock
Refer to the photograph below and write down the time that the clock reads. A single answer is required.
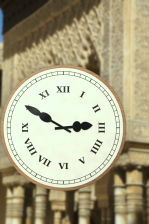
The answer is 2:50
